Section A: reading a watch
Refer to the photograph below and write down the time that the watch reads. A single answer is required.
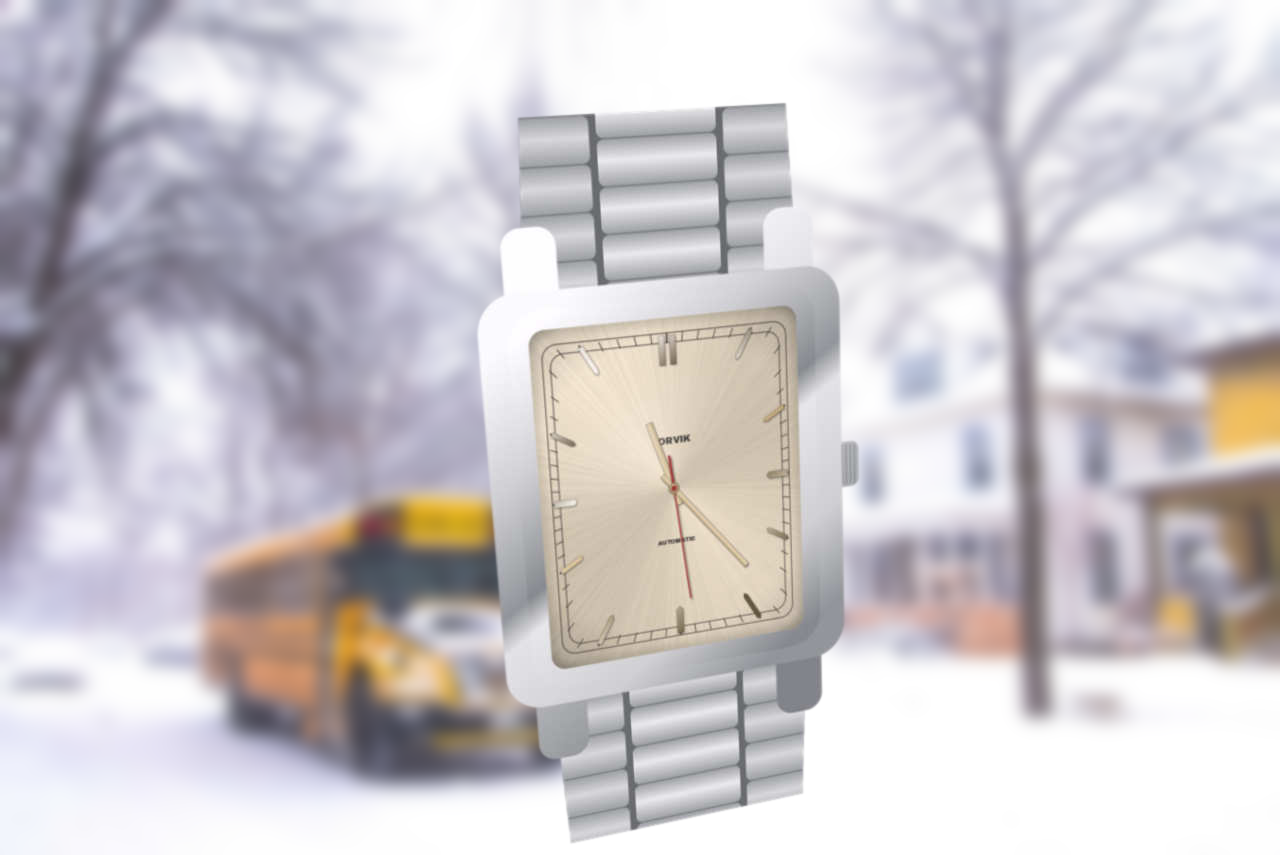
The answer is 11:23:29
